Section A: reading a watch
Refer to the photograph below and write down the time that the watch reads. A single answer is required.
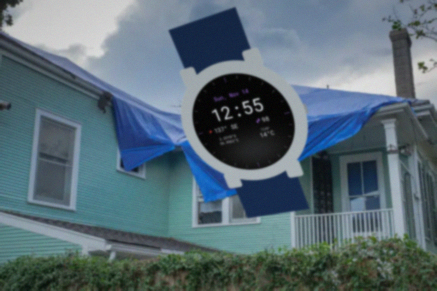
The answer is 12:55
